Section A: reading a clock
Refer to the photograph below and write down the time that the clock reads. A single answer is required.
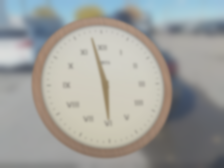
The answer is 5:58
